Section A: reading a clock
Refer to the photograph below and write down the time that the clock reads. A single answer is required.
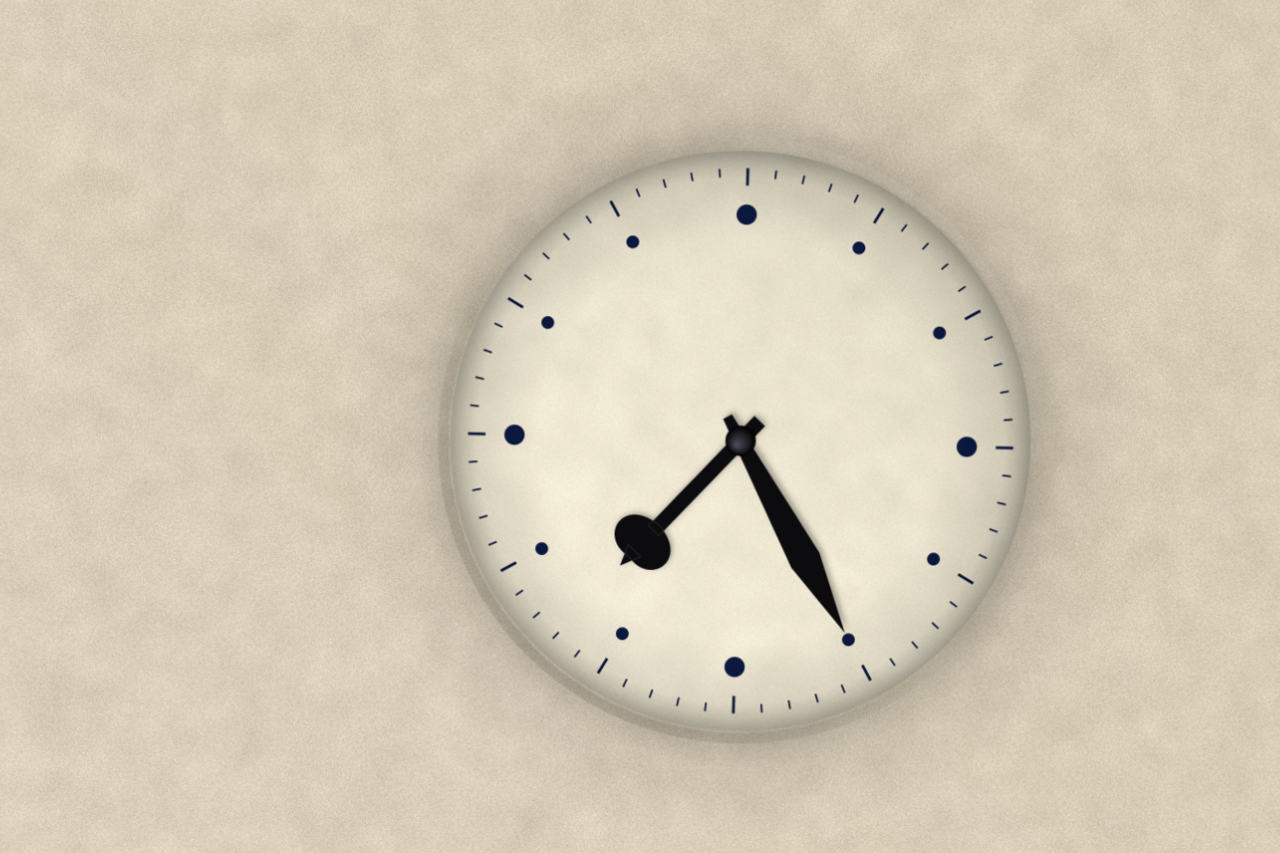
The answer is 7:25
